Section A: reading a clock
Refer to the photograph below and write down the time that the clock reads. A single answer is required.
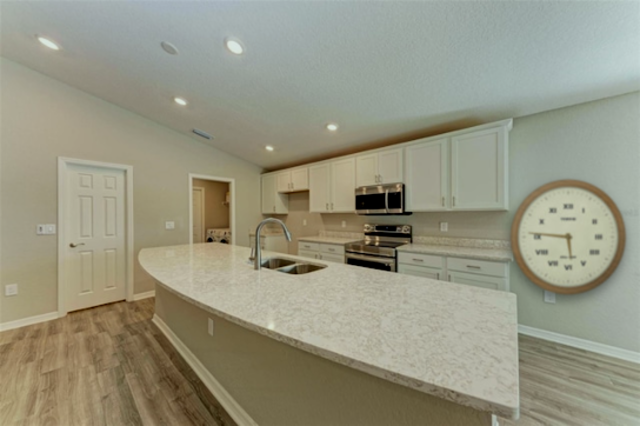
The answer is 5:46
